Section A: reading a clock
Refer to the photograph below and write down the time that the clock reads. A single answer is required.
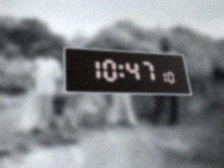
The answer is 10:47:10
